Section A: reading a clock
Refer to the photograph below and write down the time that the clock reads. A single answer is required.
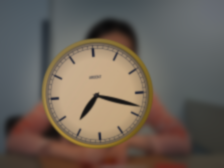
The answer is 7:18
